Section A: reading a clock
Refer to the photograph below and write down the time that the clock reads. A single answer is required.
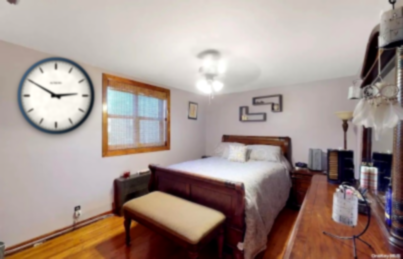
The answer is 2:50
